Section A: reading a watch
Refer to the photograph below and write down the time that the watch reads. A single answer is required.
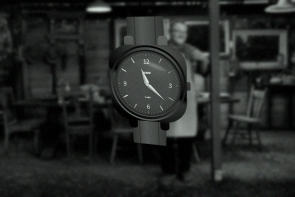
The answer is 11:22
